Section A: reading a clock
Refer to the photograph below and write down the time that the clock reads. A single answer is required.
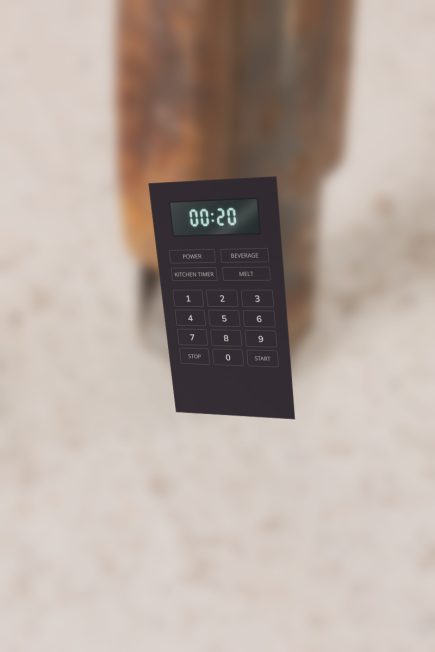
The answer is 0:20
